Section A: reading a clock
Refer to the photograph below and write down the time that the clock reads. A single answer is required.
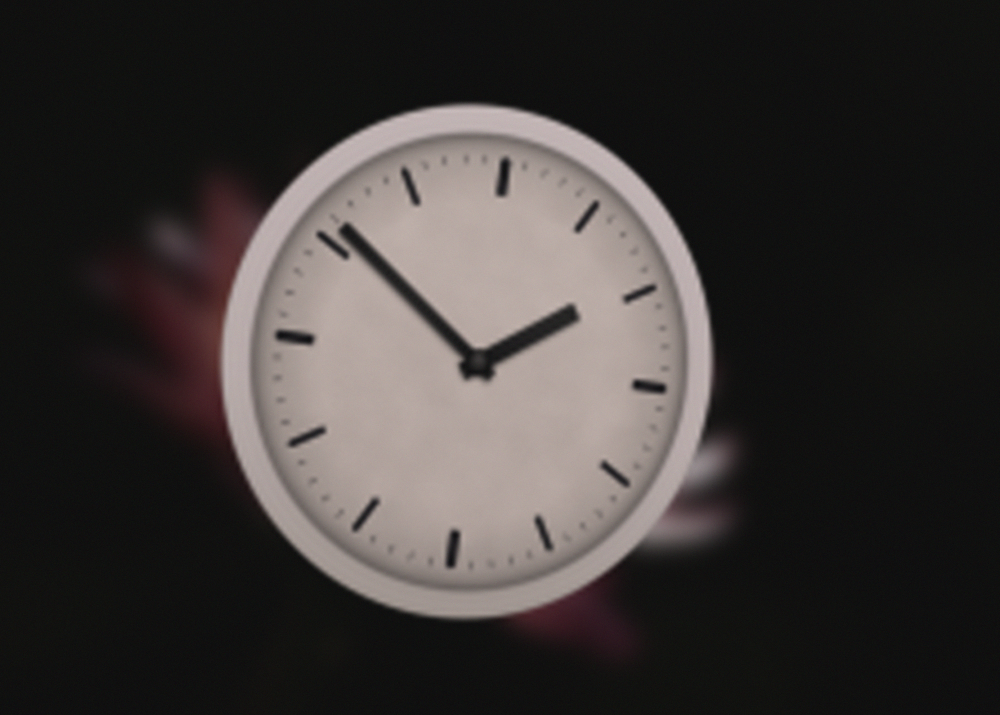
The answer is 1:51
